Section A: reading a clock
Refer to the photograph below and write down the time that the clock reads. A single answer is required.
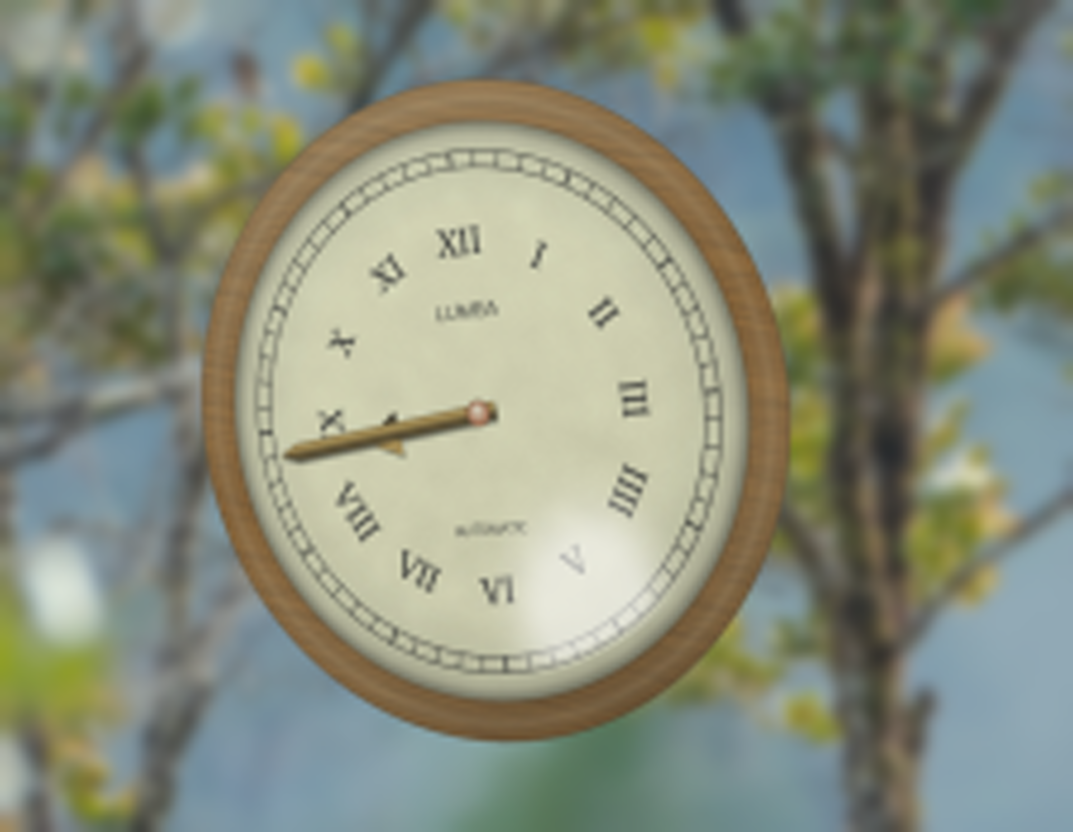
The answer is 8:44
